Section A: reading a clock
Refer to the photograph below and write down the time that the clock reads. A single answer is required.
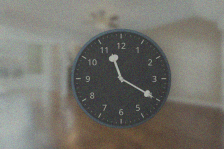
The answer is 11:20
